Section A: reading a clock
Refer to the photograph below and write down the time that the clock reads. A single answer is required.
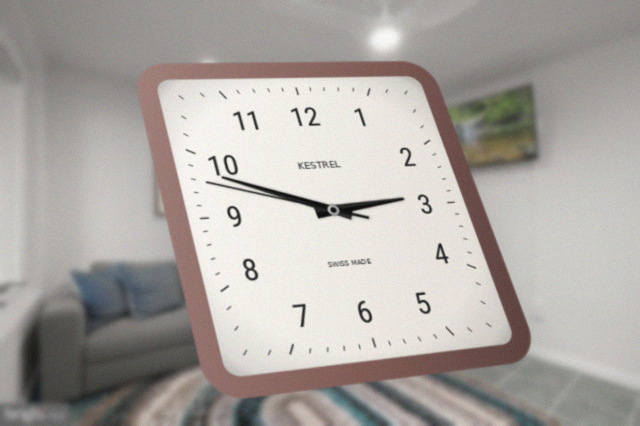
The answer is 2:48:48
